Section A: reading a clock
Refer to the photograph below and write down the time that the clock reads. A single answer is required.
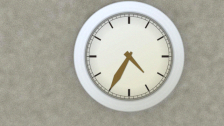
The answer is 4:35
